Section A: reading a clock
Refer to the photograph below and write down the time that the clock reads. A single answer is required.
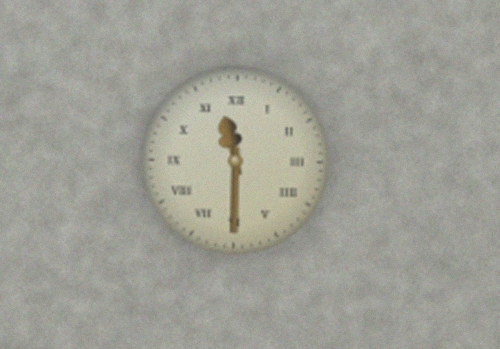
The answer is 11:30
